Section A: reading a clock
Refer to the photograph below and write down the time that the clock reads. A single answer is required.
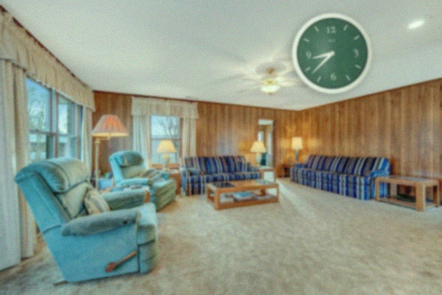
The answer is 8:38
